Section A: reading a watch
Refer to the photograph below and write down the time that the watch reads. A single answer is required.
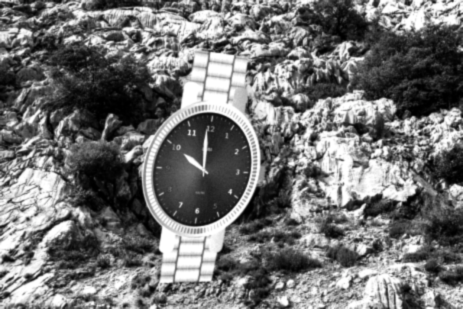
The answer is 9:59
